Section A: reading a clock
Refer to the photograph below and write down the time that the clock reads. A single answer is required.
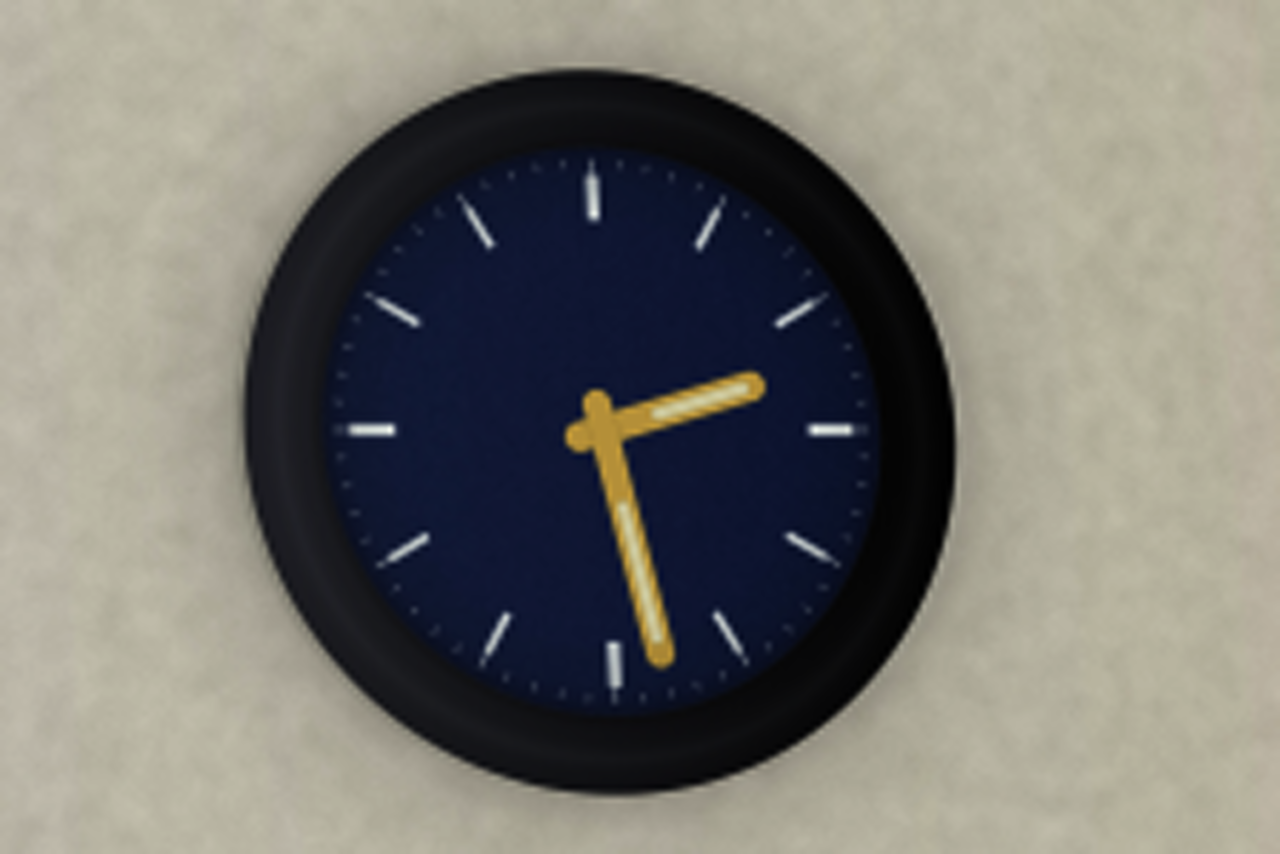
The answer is 2:28
